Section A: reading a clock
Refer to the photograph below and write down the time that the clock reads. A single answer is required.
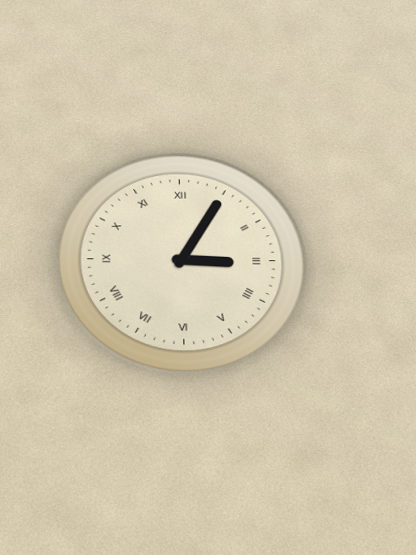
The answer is 3:05
